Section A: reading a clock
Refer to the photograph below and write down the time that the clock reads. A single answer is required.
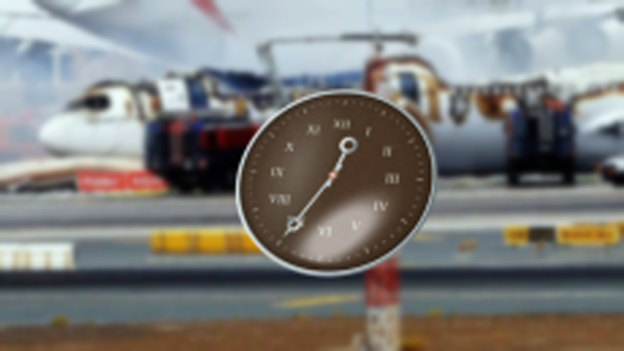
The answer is 12:35
